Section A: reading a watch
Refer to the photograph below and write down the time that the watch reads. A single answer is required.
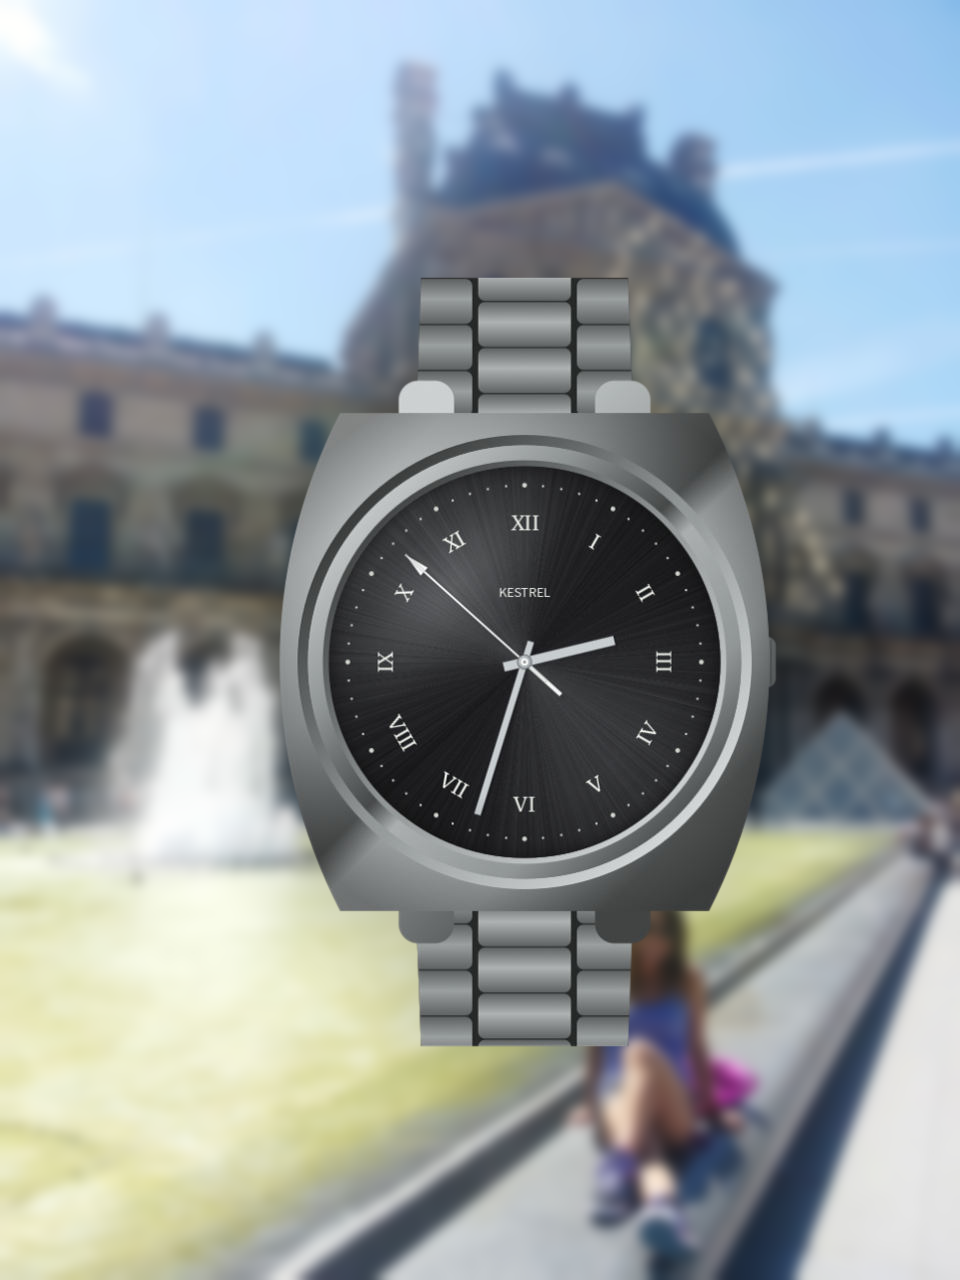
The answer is 2:32:52
